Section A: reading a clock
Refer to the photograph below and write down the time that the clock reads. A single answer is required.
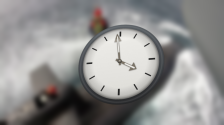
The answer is 3:59
